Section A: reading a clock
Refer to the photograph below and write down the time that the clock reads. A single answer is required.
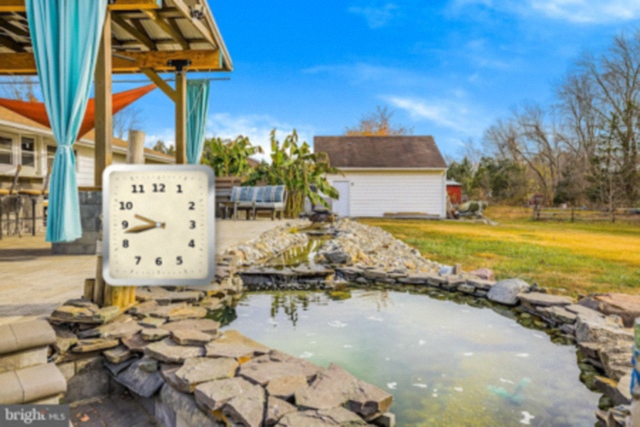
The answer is 9:43
